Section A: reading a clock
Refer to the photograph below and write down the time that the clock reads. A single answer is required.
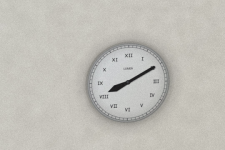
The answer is 8:10
